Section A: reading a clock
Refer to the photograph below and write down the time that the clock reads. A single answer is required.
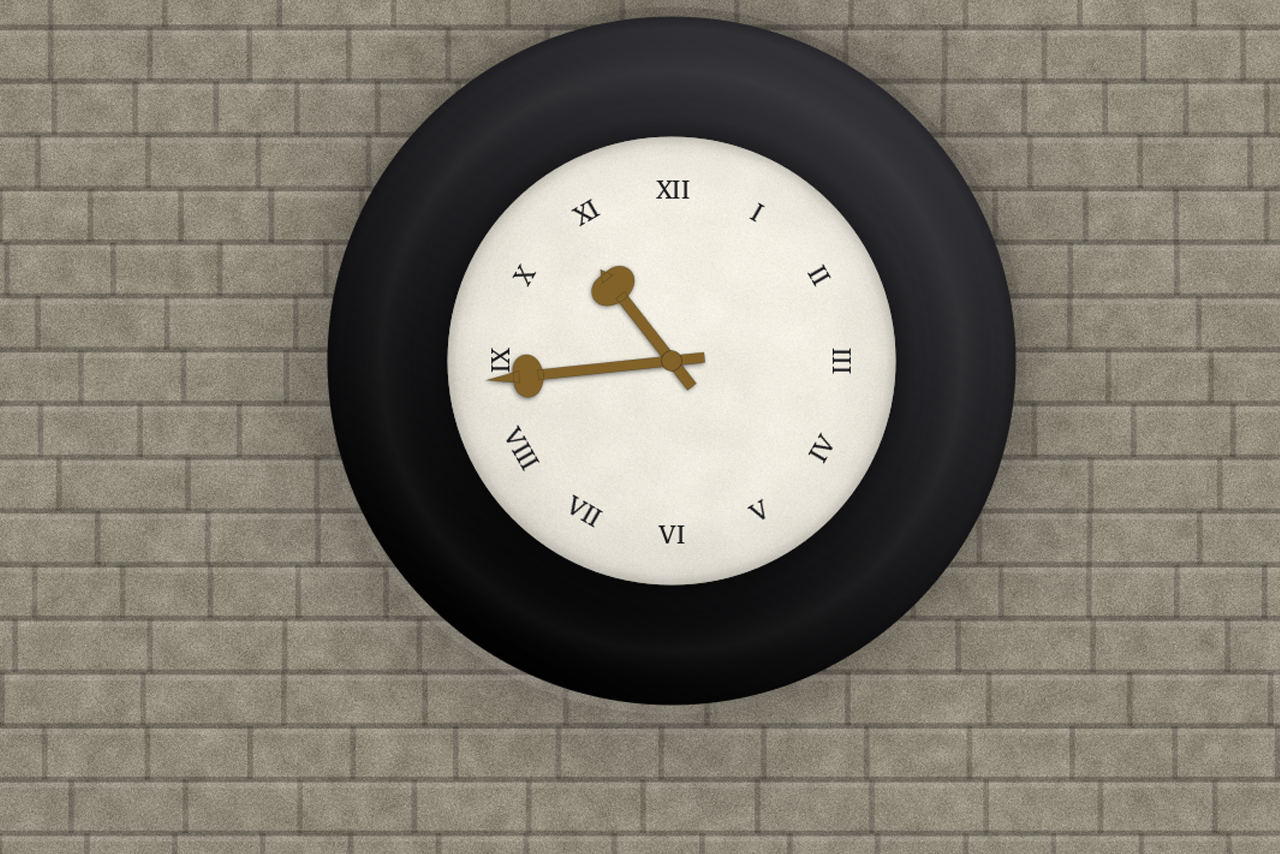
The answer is 10:44
